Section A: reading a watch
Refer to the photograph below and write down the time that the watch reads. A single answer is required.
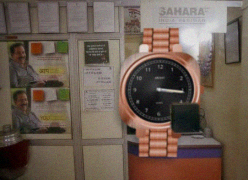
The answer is 3:16
